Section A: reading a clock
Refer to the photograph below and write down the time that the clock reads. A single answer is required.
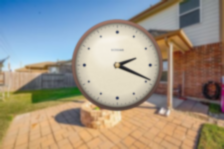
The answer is 2:19
